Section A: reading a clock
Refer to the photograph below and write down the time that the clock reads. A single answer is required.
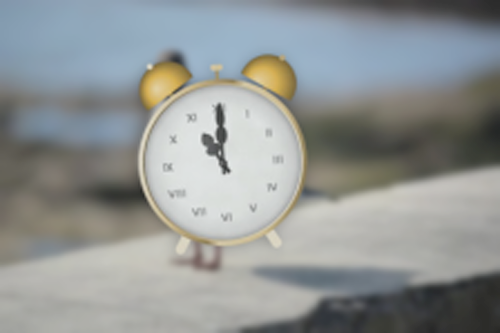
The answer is 11:00
